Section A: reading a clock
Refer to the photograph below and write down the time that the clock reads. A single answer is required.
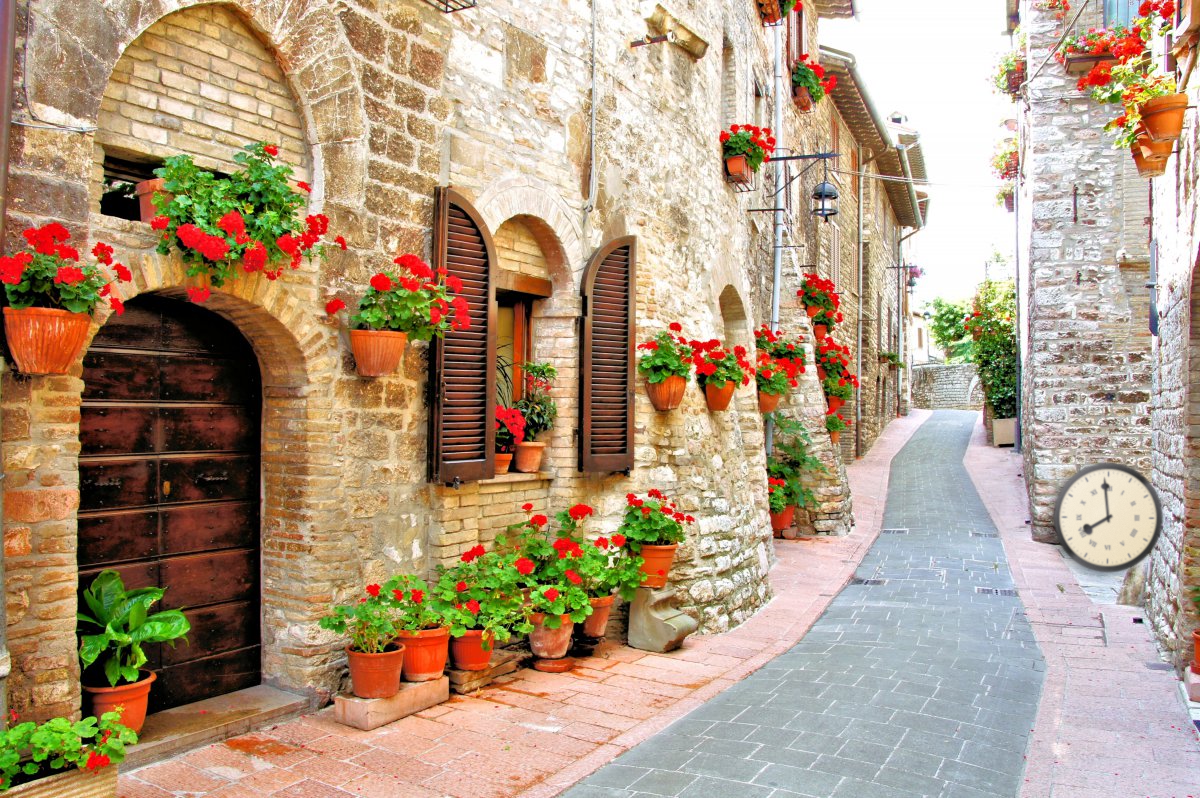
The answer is 7:59
